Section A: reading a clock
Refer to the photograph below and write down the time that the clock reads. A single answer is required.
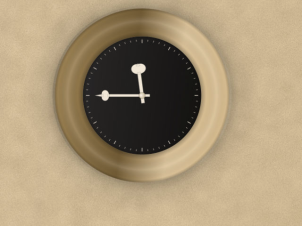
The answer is 11:45
